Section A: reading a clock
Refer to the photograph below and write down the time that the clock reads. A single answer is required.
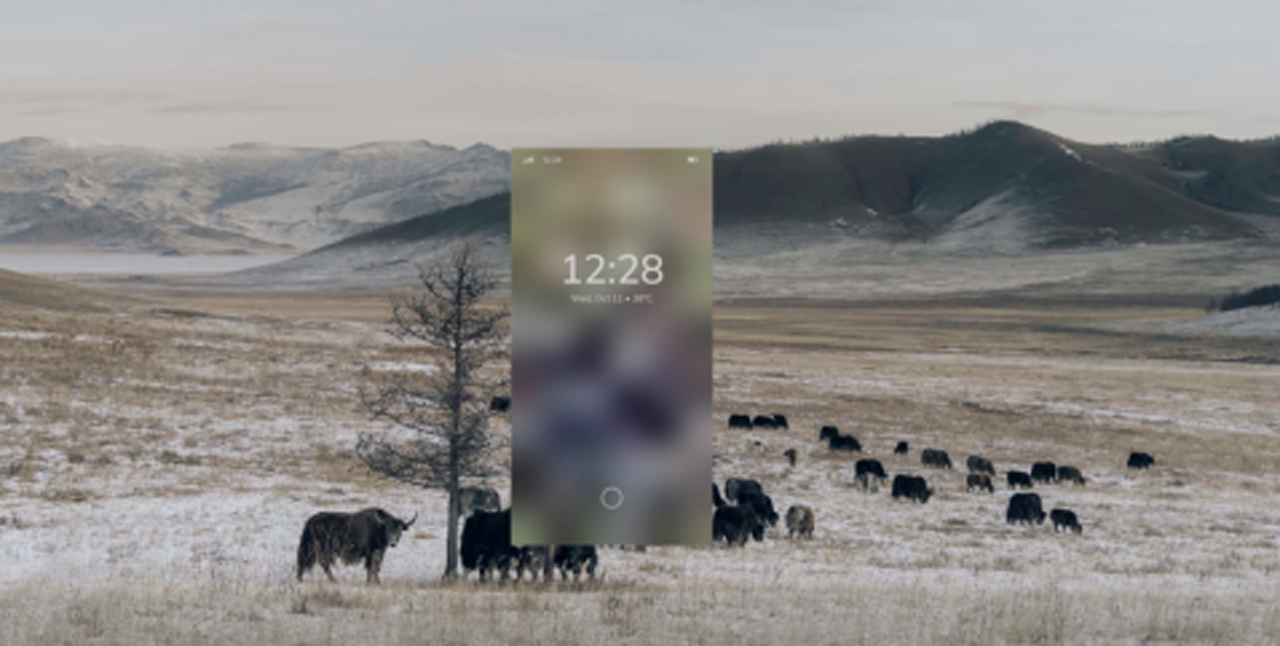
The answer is 12:28
